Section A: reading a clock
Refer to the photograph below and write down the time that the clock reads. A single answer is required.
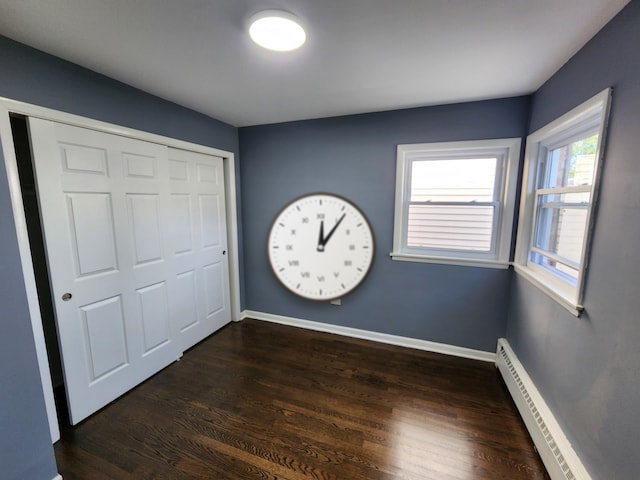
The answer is 12:06
